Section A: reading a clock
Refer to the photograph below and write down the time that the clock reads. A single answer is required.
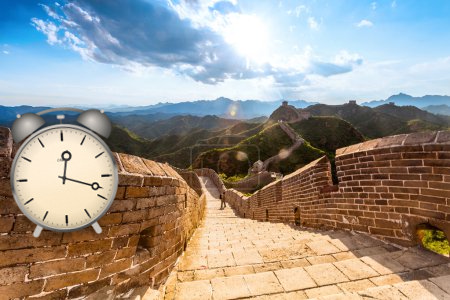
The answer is 12:18
